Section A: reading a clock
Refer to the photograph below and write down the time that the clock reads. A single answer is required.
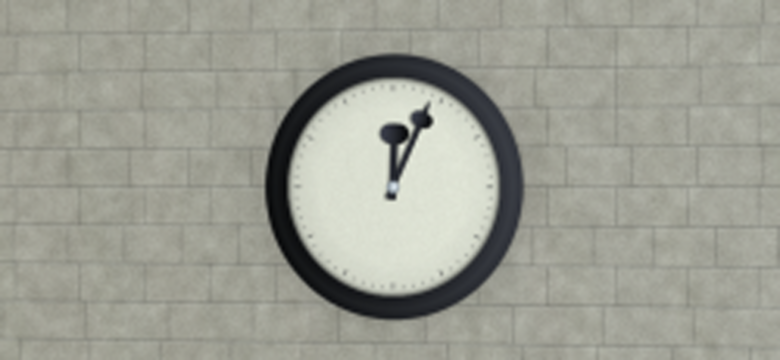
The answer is 12:04
